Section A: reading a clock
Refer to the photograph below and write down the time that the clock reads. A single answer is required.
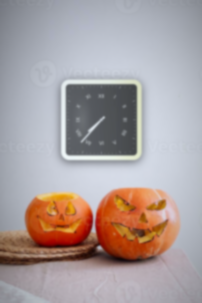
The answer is 7:37
